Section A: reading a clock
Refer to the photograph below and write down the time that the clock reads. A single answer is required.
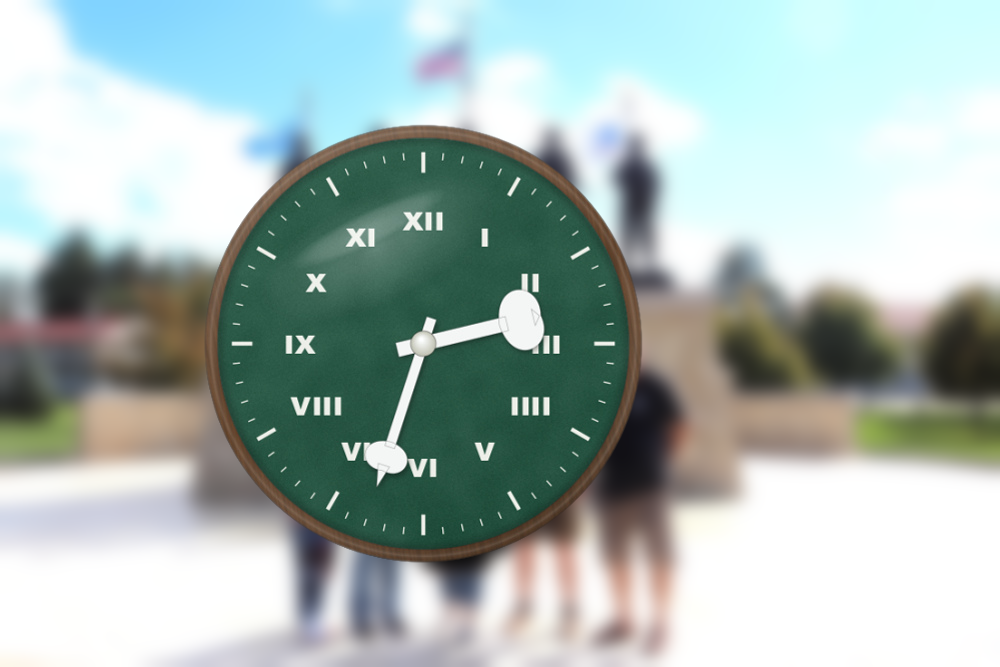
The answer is 2:33
